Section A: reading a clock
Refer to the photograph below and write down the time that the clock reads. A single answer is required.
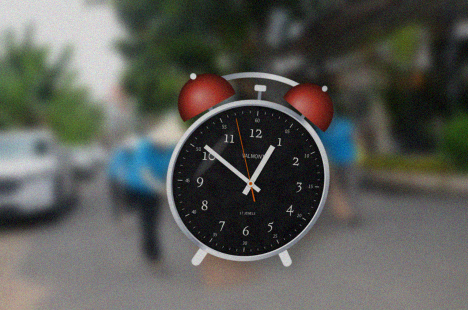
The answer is 12:50:57
